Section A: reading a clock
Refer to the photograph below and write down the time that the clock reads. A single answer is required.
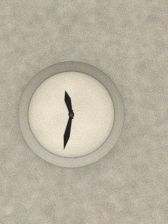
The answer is 11:32
